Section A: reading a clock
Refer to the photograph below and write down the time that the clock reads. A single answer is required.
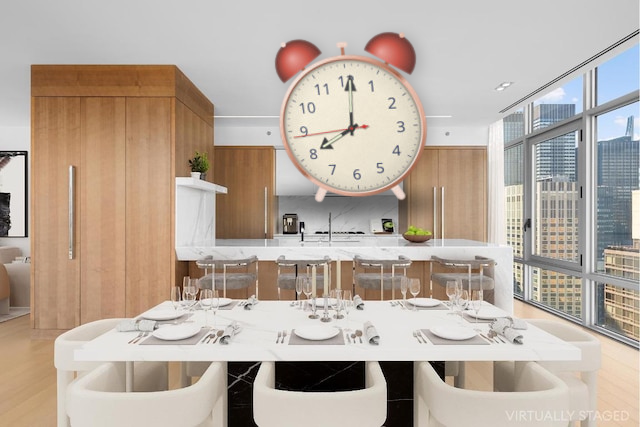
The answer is 8:00:44
